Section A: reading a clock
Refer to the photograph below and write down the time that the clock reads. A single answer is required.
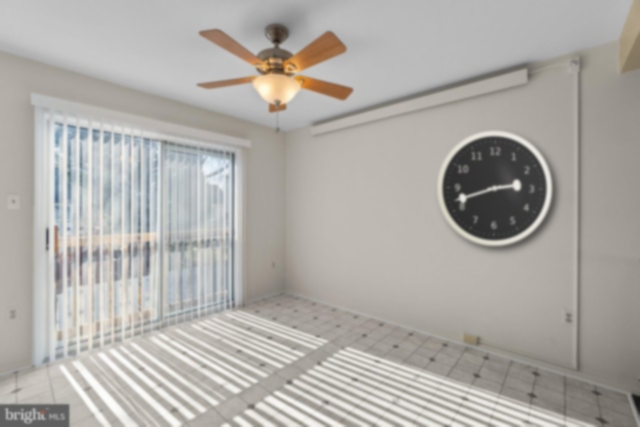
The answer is 2:42
